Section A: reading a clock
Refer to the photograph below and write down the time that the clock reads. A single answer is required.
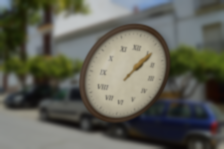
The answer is 1:06
